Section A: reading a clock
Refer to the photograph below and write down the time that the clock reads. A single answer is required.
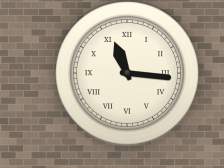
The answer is 11:16
